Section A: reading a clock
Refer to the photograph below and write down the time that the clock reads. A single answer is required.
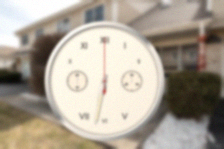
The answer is 6:32
